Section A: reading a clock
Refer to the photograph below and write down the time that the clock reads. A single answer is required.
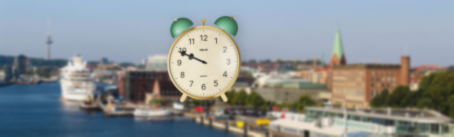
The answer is 9:49
